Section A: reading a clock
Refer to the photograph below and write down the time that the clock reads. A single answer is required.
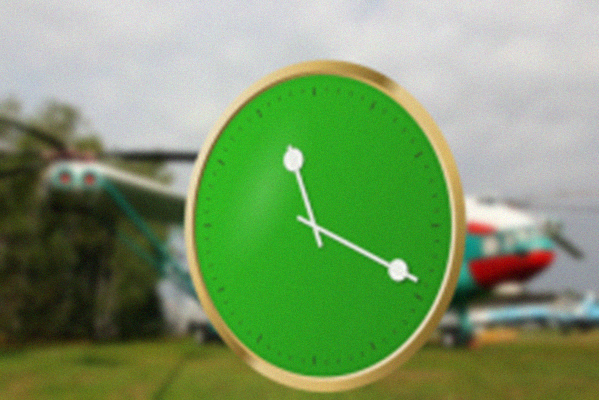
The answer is 11:19
